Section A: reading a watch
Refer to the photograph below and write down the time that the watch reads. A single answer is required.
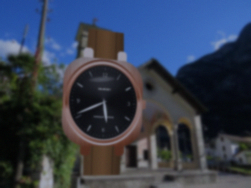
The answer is 5:41
